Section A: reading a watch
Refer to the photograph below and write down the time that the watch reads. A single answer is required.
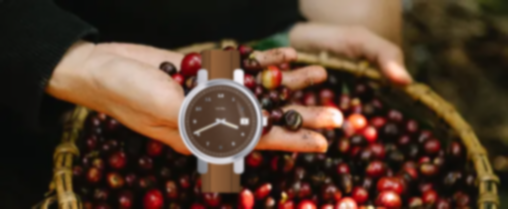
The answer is 3:41
